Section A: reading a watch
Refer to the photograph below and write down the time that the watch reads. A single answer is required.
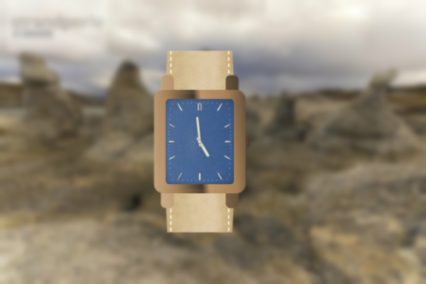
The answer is 4:59
